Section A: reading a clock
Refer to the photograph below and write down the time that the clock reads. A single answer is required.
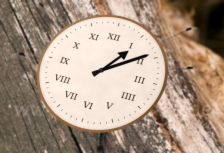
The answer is 1:09
